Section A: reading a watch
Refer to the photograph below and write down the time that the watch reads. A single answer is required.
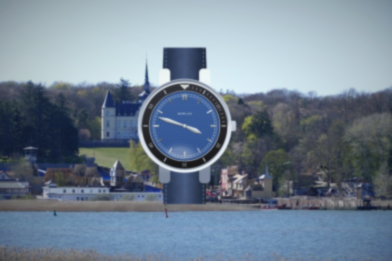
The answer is 3:48
